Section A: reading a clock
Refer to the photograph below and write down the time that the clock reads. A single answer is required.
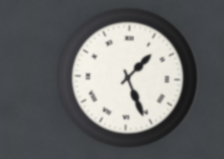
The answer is 1:26
